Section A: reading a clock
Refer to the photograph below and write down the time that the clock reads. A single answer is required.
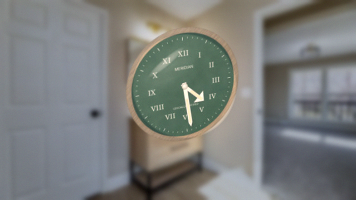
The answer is 4:29
